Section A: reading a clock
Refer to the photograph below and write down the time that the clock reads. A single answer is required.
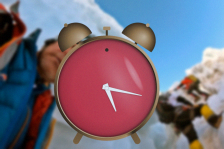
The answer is 5:17
